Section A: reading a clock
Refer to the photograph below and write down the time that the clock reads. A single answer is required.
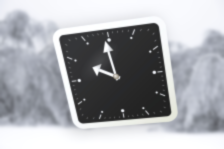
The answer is 9:59
